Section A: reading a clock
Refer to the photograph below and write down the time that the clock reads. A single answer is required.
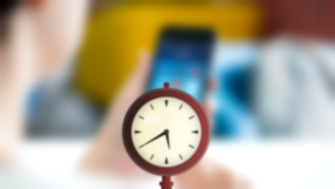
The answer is 5:40
